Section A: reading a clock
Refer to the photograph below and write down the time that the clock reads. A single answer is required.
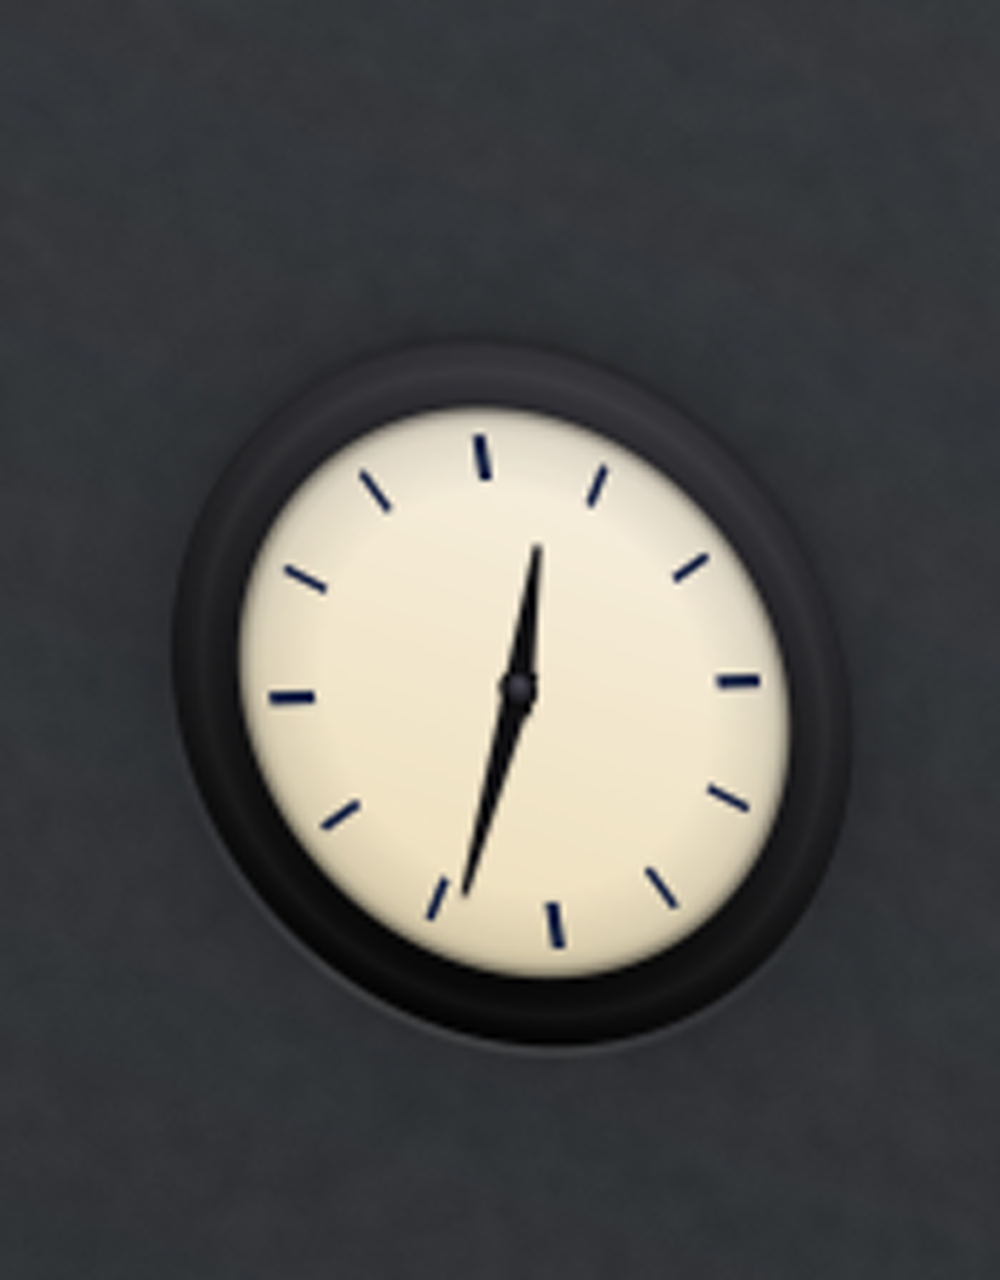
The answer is 12:34
